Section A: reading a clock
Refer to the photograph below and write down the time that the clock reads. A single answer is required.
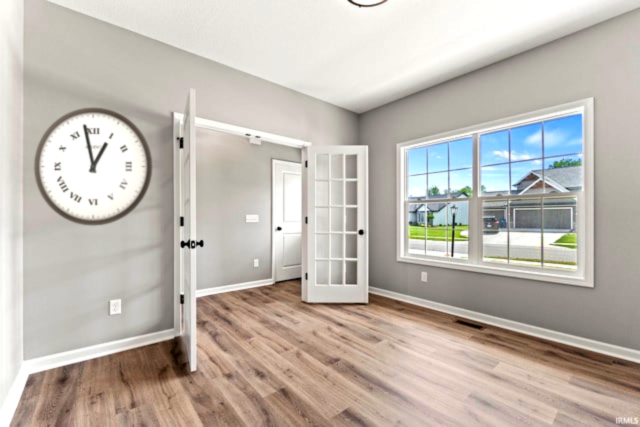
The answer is 12:58
